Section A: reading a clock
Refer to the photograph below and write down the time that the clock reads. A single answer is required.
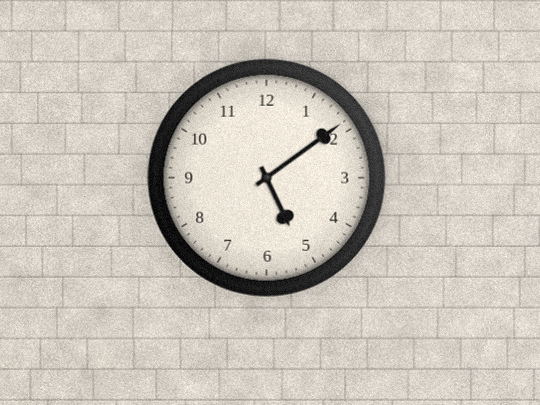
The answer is 5:09
